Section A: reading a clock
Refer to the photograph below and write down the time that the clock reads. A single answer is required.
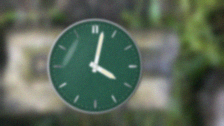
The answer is 4:02
